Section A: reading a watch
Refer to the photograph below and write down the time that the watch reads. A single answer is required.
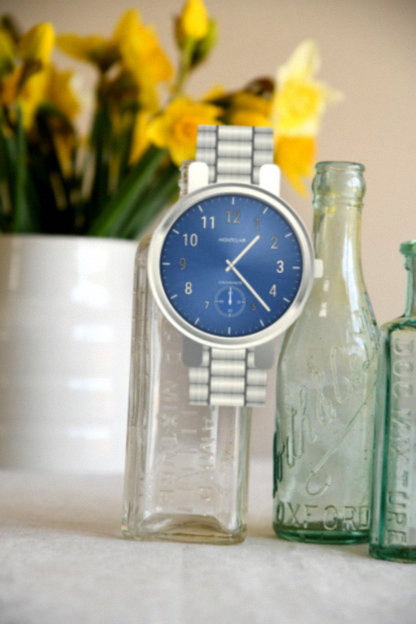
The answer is 1:23
